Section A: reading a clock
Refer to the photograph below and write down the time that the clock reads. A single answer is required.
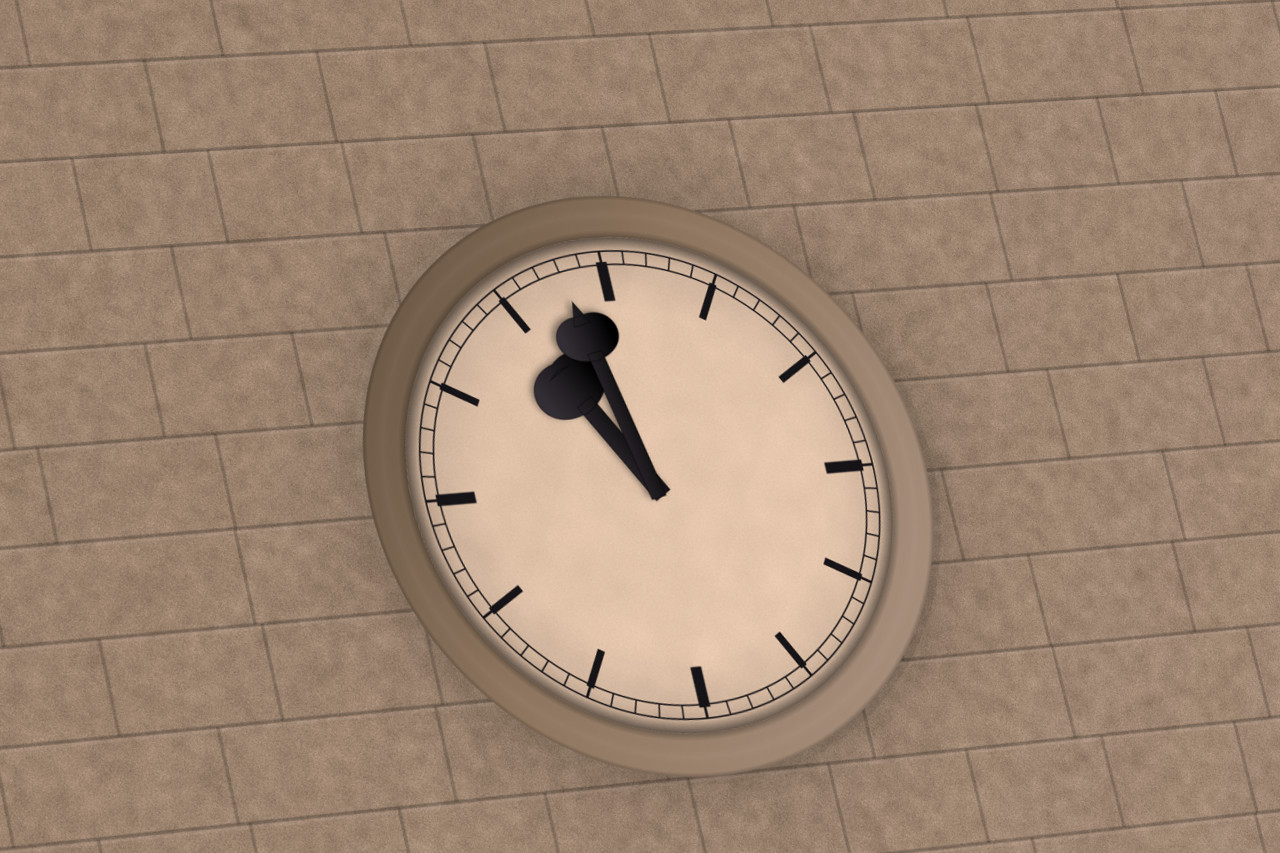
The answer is 10:58
